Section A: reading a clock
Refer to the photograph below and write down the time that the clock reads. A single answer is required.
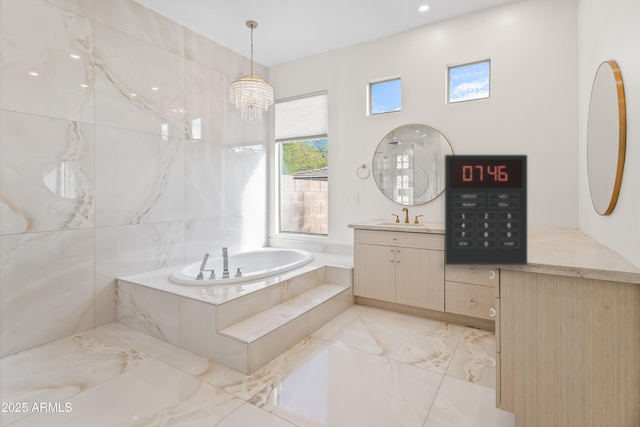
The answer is 7:46
